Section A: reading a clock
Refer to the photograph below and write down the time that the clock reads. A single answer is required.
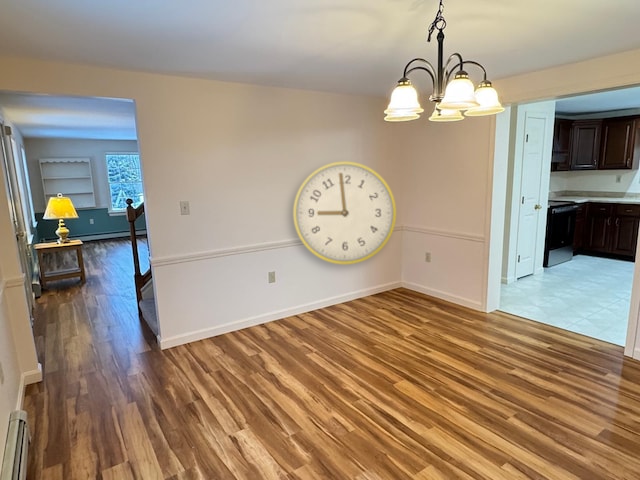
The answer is 8:59
